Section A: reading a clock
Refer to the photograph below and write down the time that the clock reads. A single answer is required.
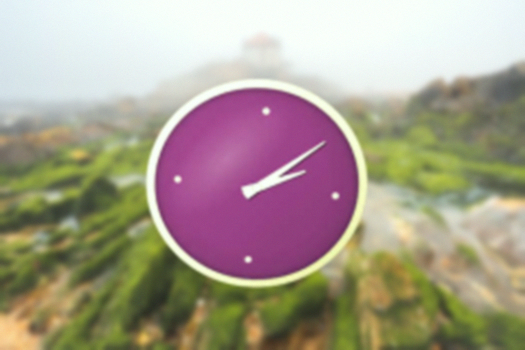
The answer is 2:08
